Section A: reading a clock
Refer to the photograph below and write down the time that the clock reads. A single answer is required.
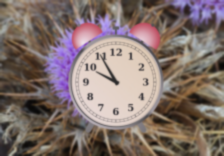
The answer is 9:55
